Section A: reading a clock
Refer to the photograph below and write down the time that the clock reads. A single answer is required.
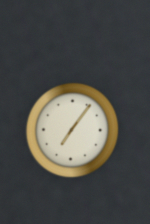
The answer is 7:06
